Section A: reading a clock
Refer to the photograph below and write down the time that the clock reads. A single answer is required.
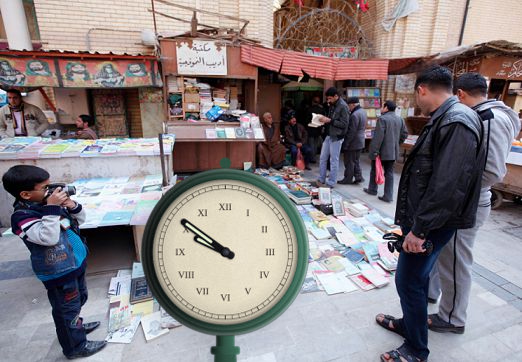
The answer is 9:51
